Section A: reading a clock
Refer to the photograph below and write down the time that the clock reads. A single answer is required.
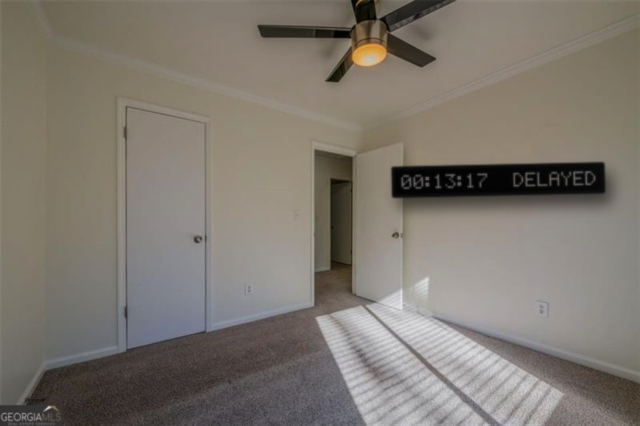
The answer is 0:13:17
